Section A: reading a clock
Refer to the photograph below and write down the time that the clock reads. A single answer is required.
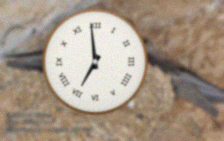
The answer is 6:59
